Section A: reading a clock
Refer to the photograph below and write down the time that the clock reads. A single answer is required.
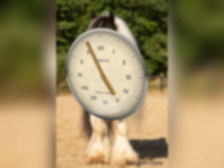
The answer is 4:56
